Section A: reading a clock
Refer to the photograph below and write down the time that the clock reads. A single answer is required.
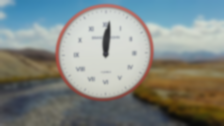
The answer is 12:01
